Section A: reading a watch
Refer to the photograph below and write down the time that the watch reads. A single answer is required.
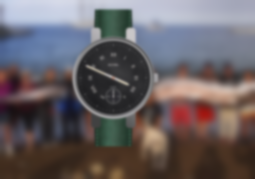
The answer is 3:49
